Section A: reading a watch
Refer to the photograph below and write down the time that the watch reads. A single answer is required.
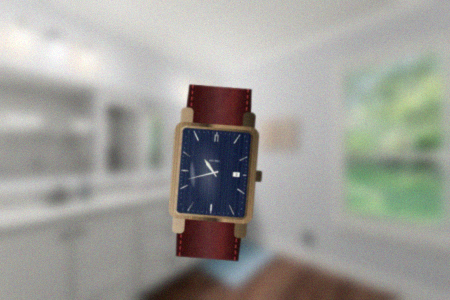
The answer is 10:42
